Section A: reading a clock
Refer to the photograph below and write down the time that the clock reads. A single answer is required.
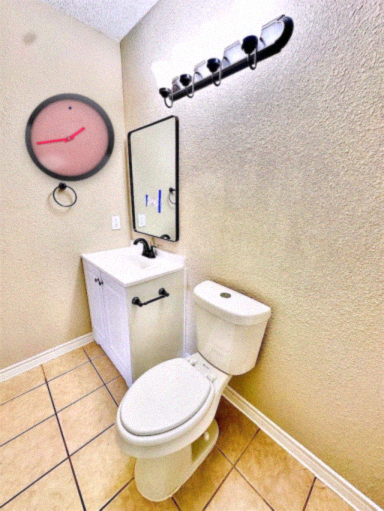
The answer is 1:43
